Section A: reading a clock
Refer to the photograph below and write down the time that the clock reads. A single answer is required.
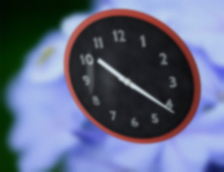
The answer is 10:21
